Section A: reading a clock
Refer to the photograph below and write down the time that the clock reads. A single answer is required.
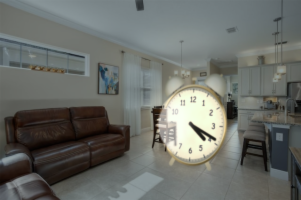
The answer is 4:19
